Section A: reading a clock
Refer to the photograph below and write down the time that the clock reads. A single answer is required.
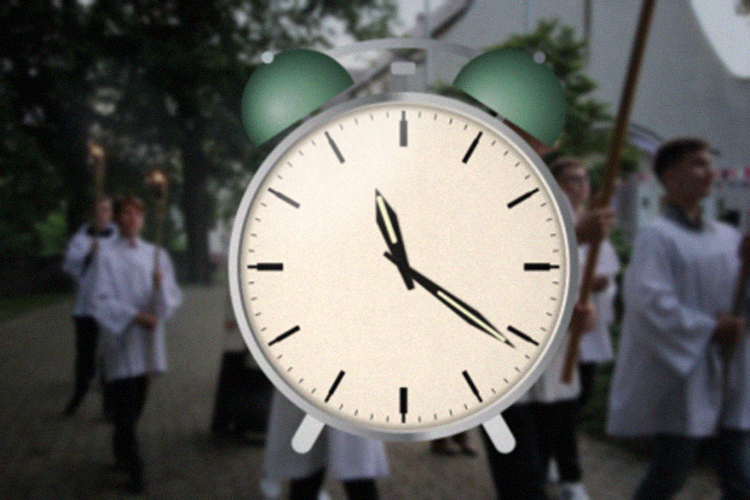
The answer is 11:21
